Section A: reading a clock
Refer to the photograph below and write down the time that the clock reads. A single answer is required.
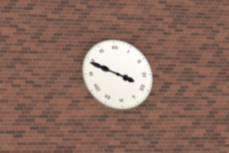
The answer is 3:49
